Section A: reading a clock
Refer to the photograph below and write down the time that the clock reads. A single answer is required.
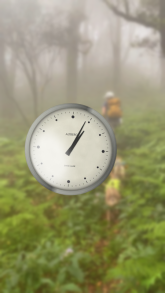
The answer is 1:04
